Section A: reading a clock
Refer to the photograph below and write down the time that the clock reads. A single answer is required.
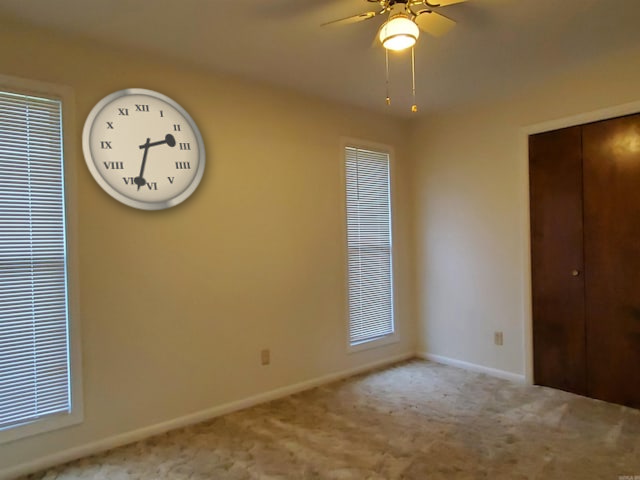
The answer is 2:33
